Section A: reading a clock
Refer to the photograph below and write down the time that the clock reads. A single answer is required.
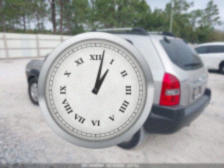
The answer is 1:02
